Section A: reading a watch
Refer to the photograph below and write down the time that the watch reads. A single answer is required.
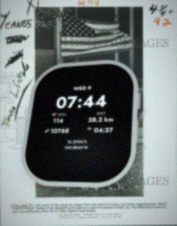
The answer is 7:44
